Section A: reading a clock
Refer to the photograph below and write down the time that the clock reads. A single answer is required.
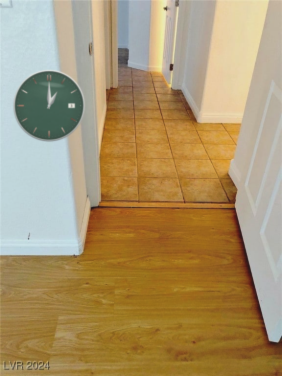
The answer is 1:00
